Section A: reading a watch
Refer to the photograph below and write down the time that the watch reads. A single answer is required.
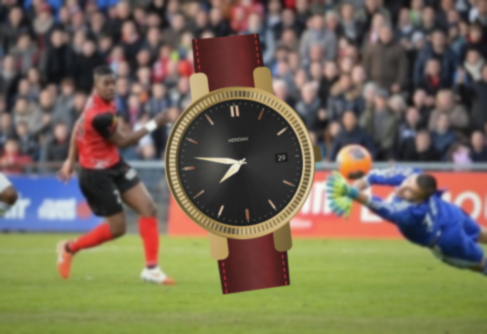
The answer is 7:47
